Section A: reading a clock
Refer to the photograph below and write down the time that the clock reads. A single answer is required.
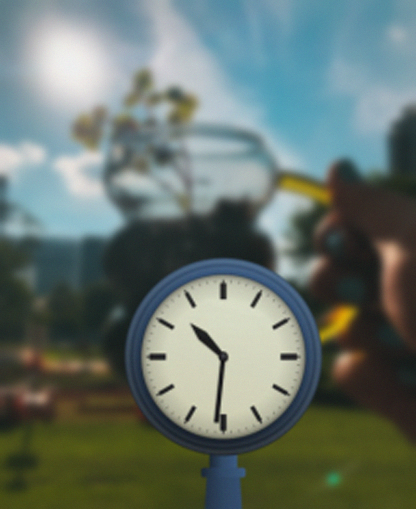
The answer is 10:31
